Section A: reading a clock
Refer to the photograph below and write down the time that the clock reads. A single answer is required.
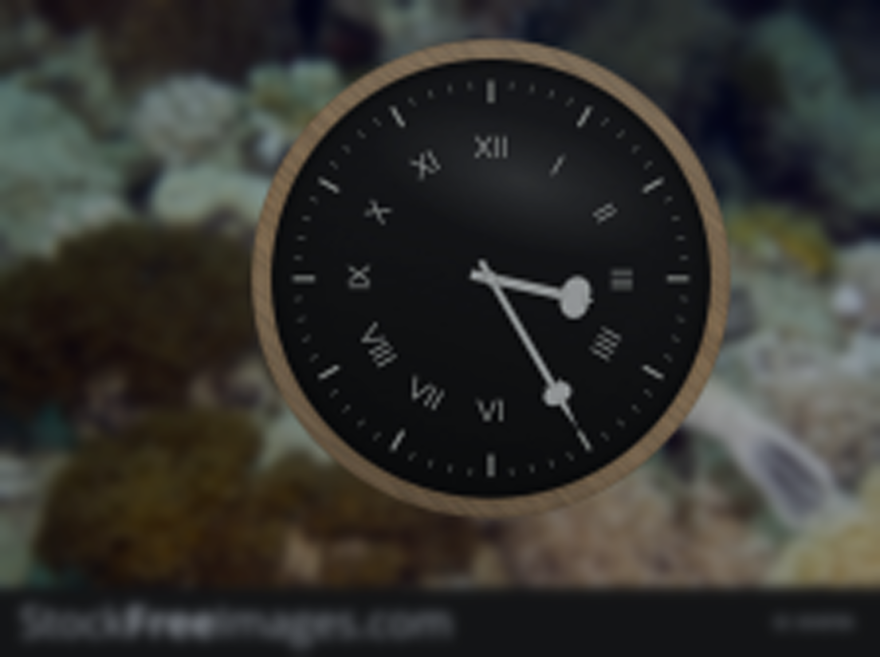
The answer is 3:25
